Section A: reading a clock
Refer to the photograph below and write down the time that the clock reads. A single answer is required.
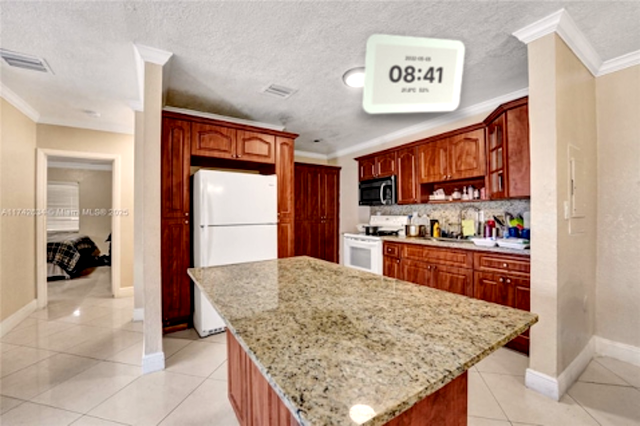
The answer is 8:41
